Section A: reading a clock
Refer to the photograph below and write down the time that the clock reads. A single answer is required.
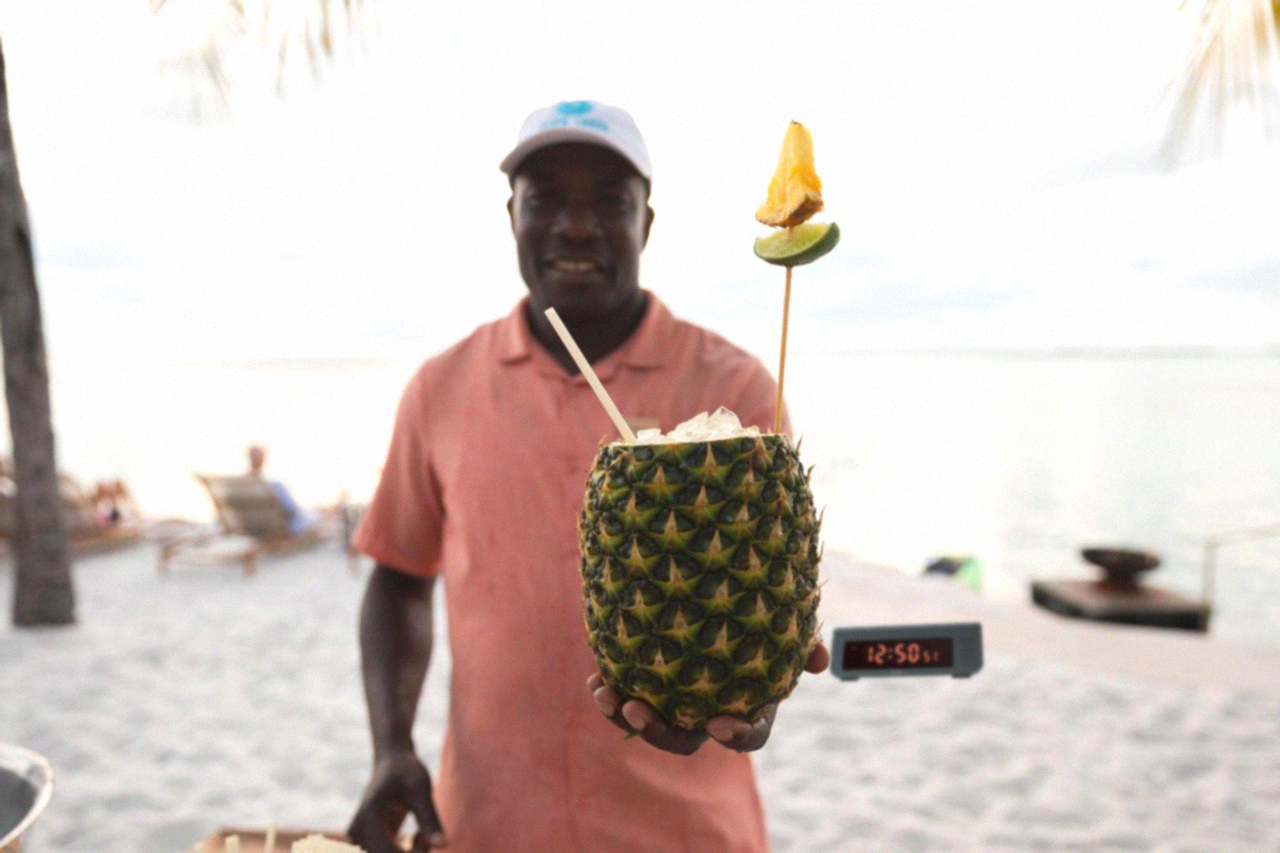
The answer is 12:50
